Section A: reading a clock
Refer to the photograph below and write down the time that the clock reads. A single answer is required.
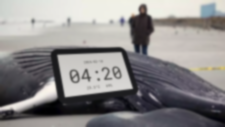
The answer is 4:20
